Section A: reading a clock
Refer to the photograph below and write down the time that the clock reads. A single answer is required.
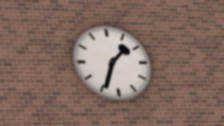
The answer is 1:34
